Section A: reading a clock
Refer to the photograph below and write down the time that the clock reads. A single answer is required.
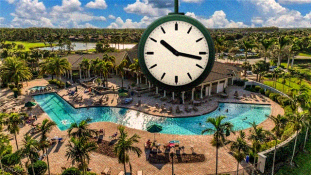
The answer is 10:17
